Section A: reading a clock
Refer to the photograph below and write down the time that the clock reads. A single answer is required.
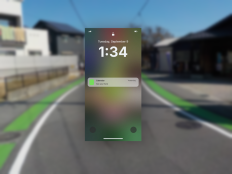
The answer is 1:34
